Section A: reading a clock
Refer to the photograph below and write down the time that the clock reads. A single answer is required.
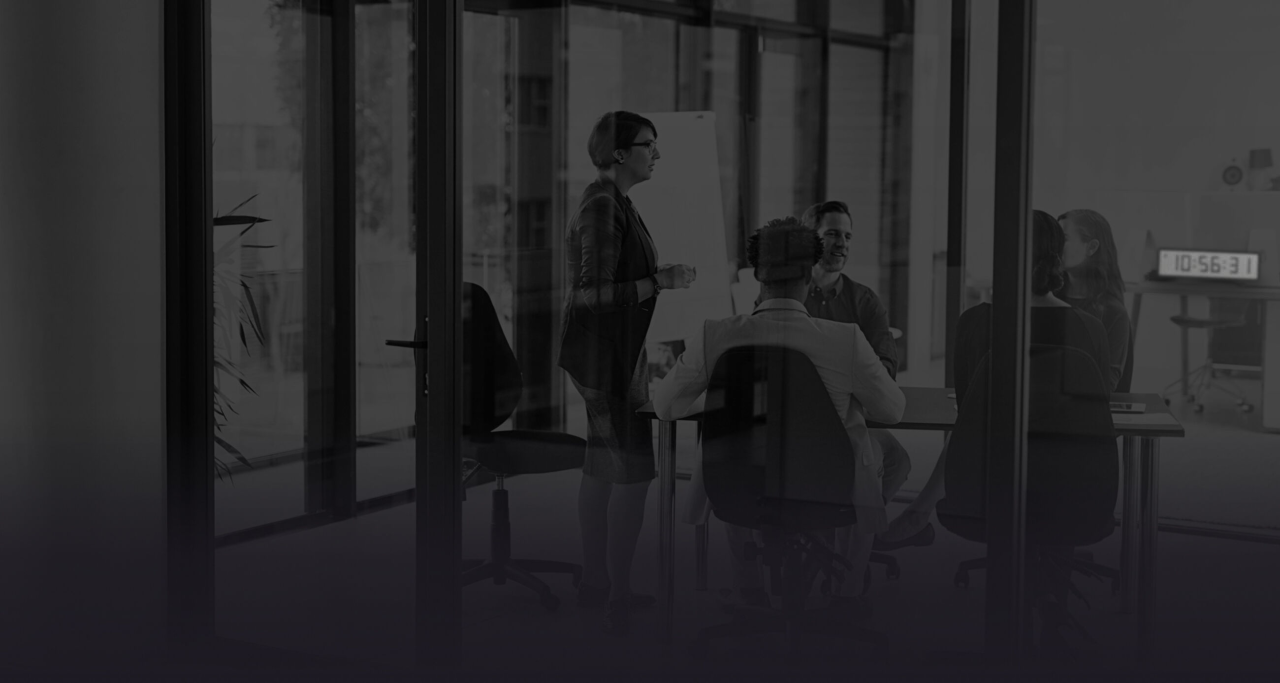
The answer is 10:56:31
